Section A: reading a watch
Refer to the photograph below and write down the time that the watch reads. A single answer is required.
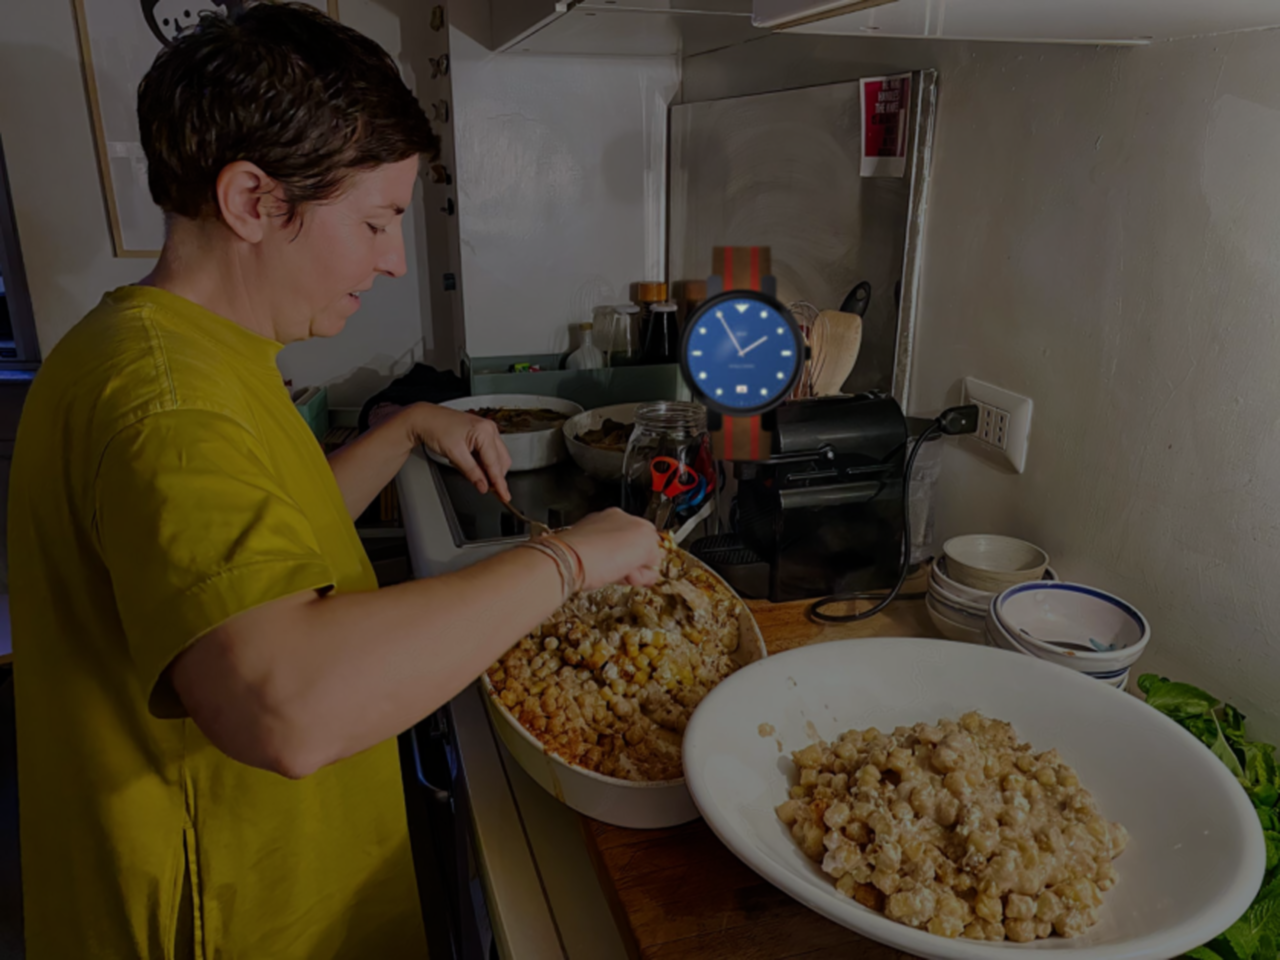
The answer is 1:55
